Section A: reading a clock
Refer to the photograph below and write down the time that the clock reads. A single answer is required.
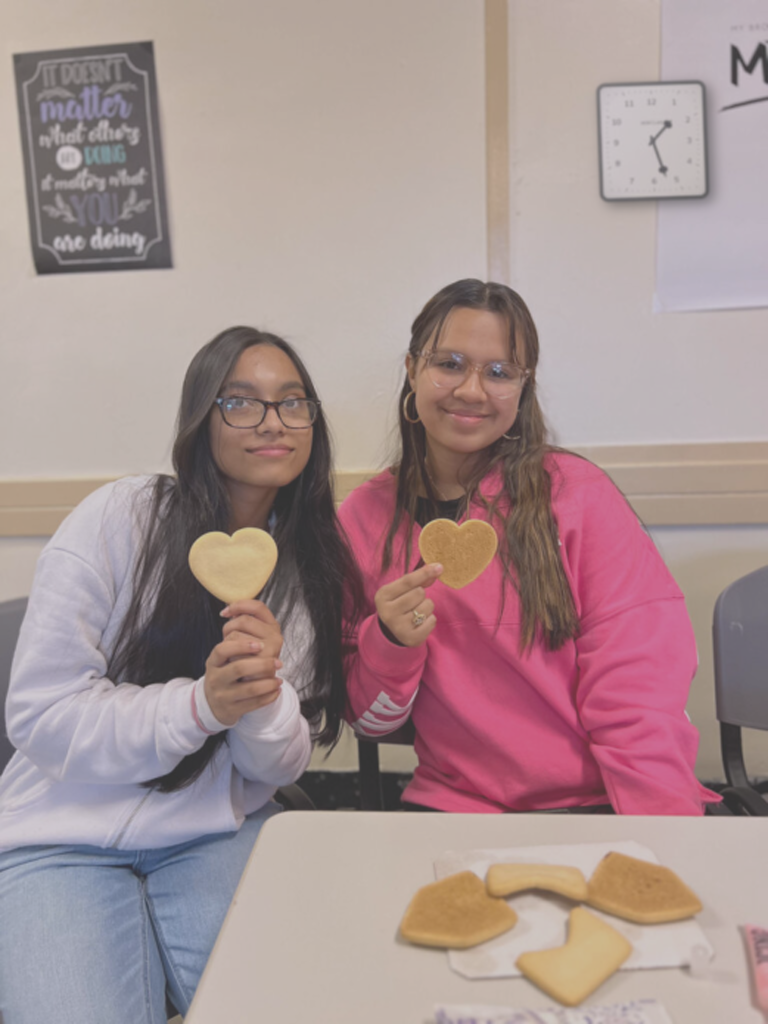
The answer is 1:27
